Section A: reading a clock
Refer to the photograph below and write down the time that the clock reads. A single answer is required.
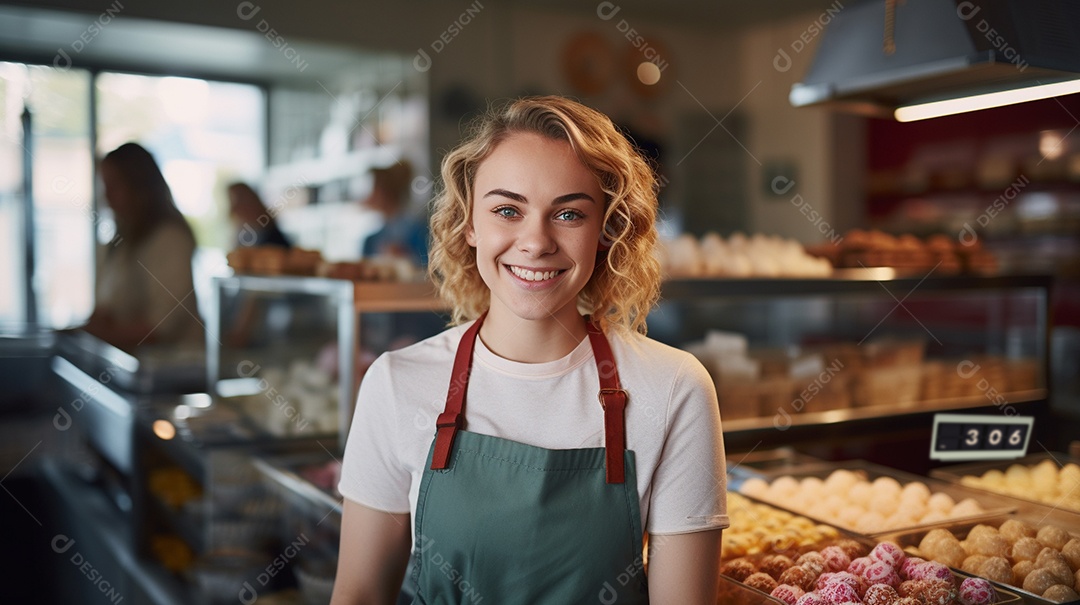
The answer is 3:06
